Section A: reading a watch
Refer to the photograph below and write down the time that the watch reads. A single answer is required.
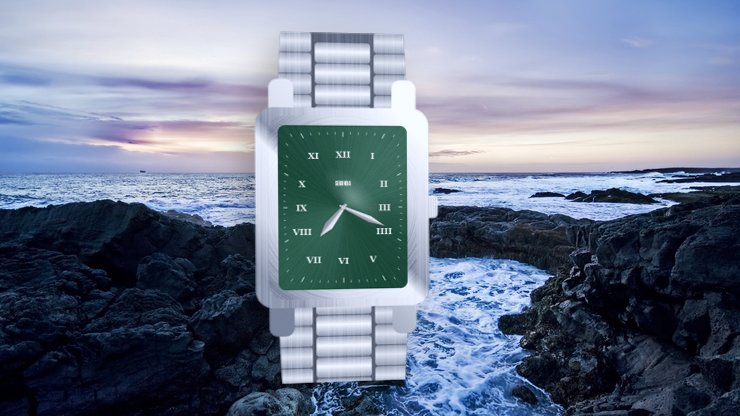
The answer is 7:19
